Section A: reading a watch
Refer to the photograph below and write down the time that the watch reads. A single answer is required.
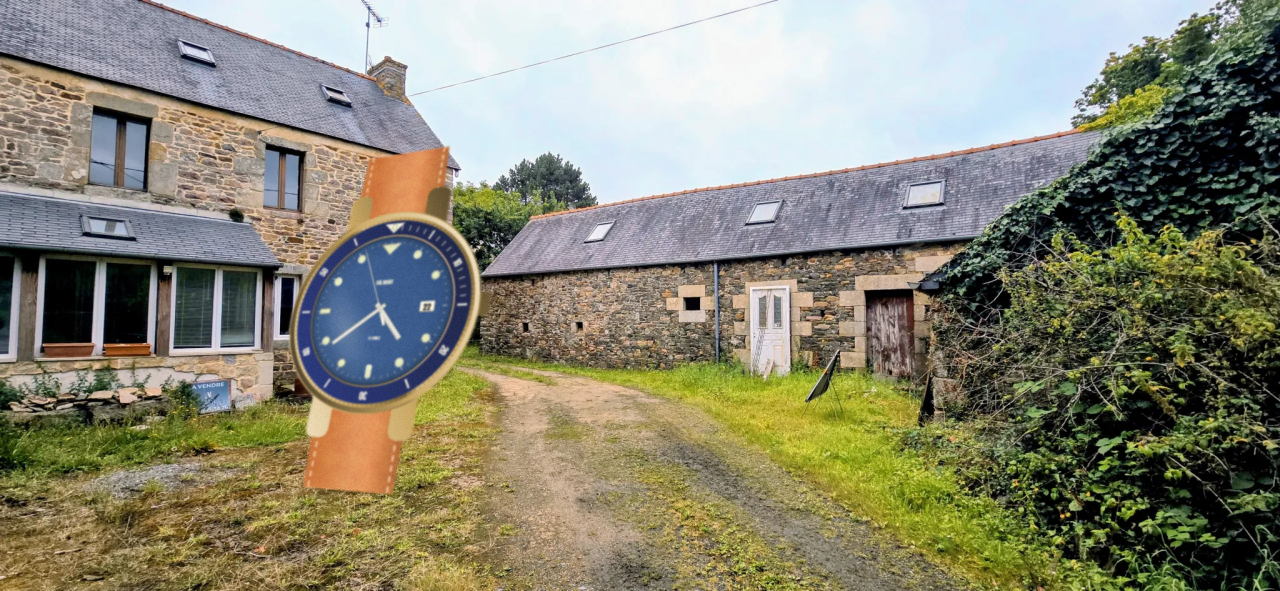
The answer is 4:38:56
